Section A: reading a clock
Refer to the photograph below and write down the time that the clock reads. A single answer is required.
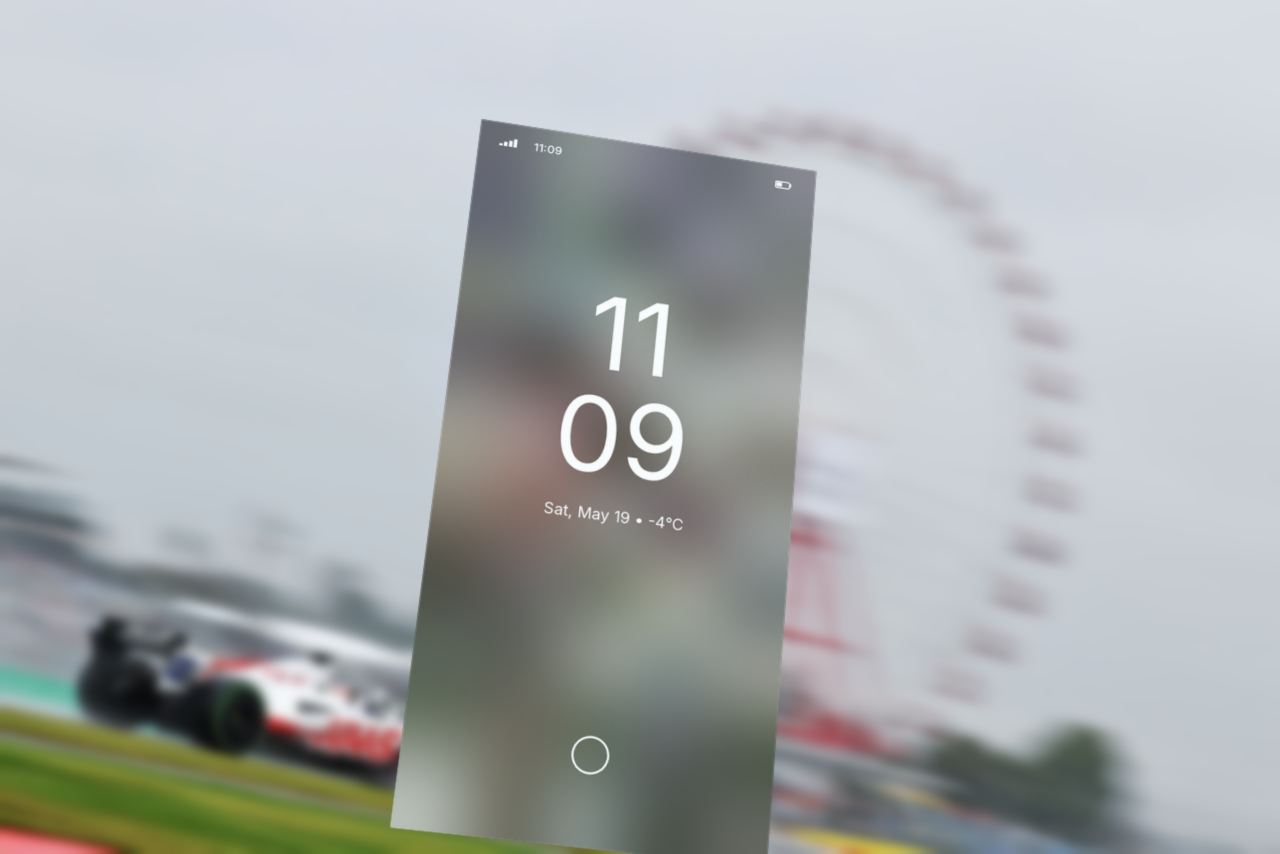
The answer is 11:09
